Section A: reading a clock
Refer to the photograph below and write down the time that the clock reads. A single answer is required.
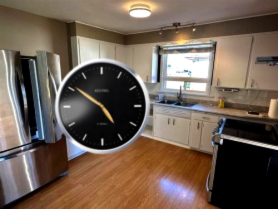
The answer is 4:51
